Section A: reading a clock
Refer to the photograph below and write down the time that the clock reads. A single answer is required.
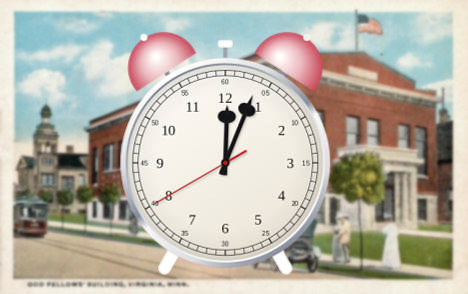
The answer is 12:03:40
